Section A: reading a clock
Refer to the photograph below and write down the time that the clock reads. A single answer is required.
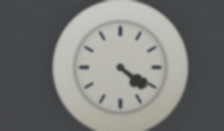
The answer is 4:21
